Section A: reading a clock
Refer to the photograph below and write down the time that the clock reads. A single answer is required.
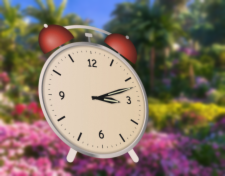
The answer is 3:12
